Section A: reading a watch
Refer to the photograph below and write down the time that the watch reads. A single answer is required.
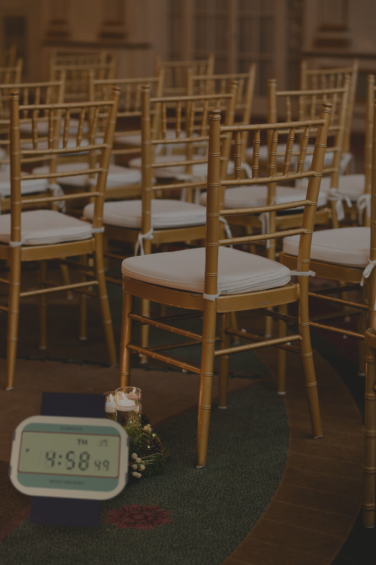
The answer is 4:58:49
